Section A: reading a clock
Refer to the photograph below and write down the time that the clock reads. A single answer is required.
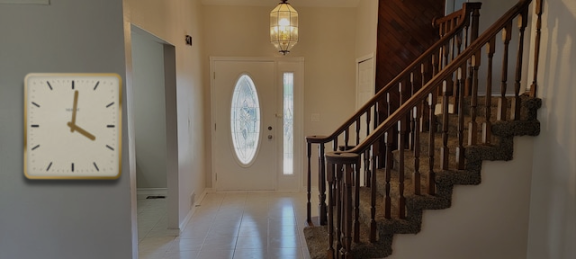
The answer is 4:01
